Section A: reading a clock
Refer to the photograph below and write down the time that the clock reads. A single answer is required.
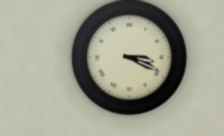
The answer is 3:19
